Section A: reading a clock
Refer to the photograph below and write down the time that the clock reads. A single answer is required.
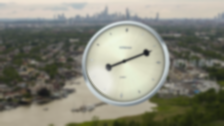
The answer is 8:11
